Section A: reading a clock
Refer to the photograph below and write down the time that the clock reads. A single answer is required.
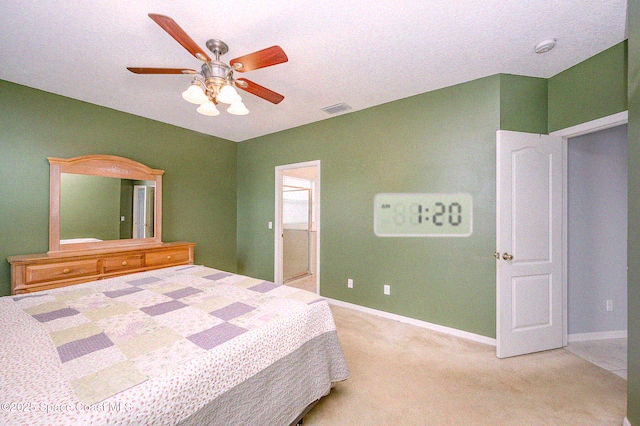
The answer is 1:20
